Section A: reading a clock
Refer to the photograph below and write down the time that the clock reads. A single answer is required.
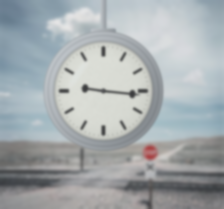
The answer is 9:16
